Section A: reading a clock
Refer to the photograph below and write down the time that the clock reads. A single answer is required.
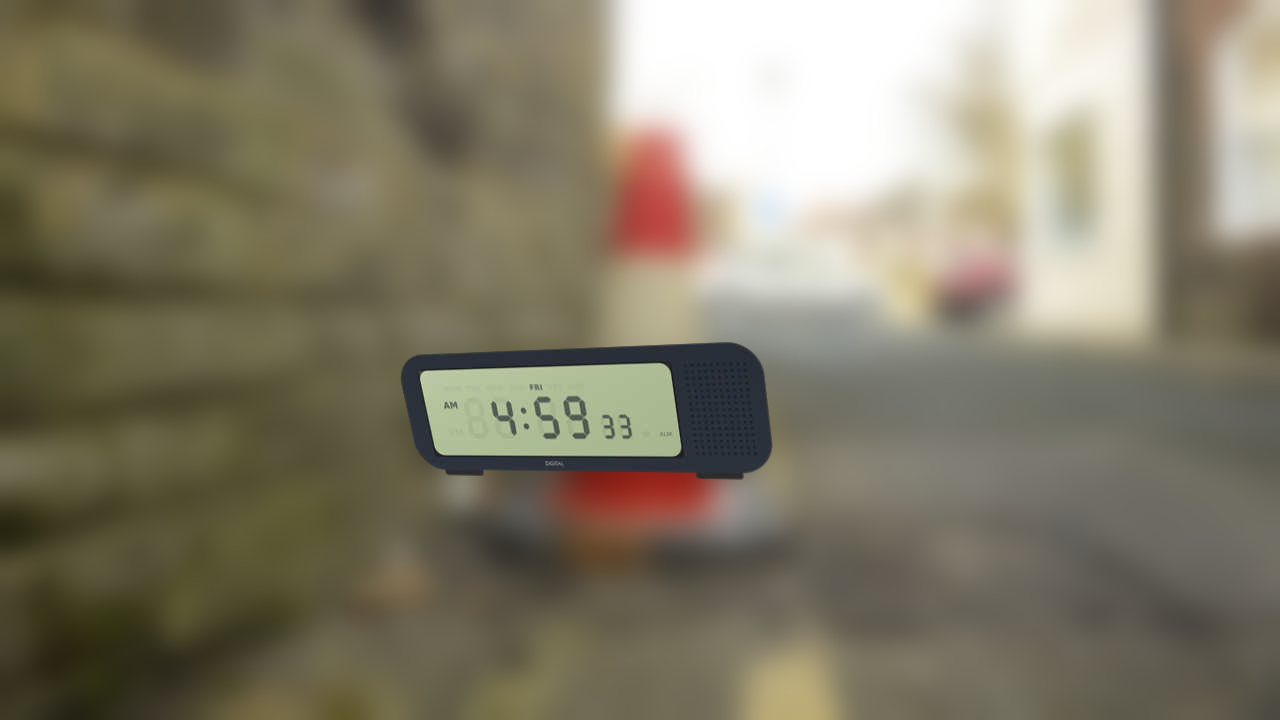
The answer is 4:59:33
